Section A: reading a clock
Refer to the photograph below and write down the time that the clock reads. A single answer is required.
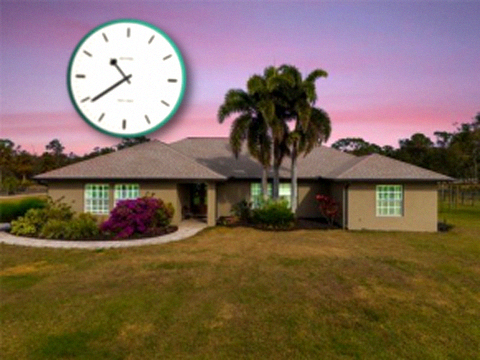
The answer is 10:39
